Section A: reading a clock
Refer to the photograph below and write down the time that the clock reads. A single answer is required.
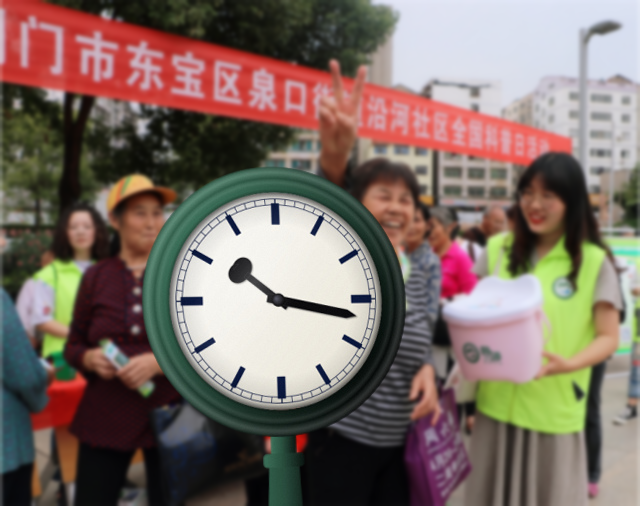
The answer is 10:17
